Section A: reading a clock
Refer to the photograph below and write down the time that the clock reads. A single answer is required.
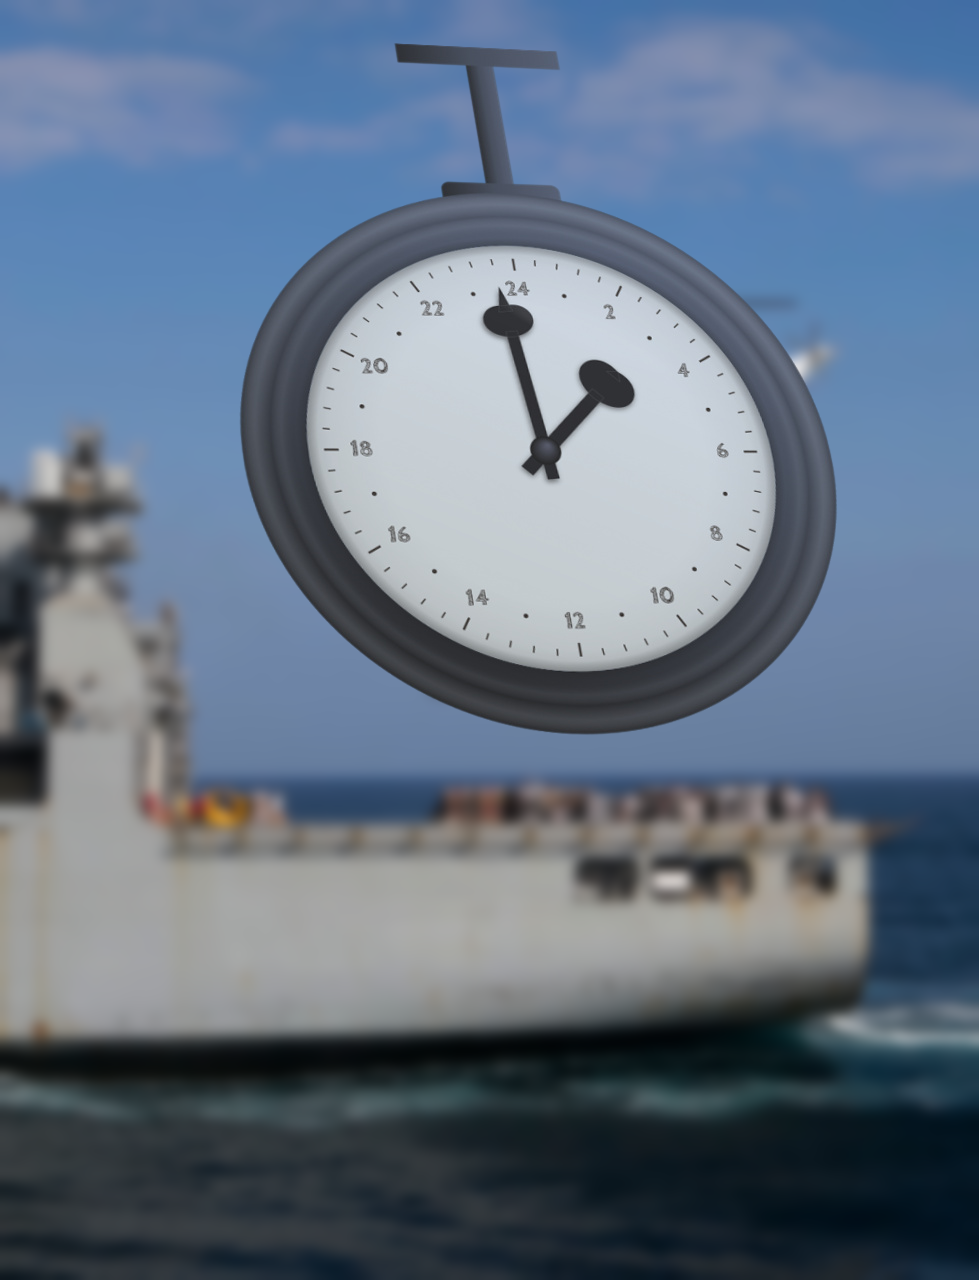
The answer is 2:59
